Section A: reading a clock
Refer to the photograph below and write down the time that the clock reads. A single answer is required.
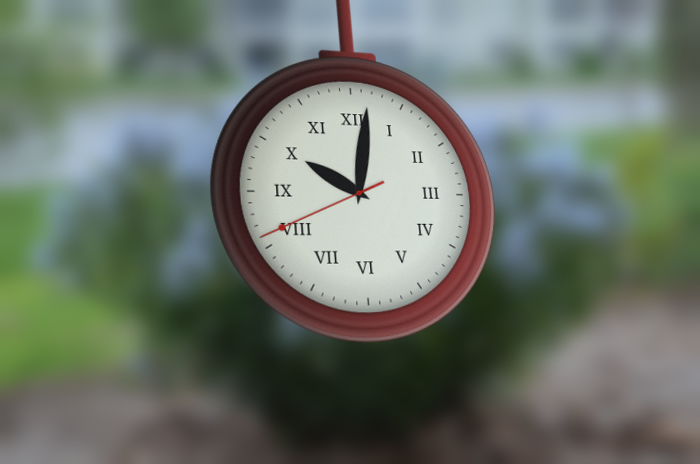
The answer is 10:01:41
